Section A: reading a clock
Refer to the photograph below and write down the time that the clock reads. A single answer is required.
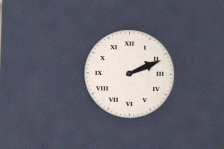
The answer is 2:11
